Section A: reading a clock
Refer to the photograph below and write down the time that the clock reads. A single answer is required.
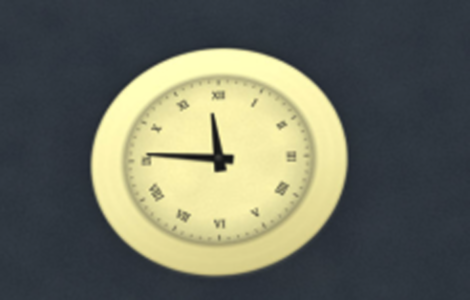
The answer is 11:46
